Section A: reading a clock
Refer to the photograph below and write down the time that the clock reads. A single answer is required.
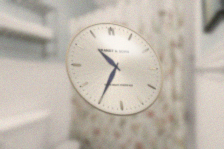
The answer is 10:35
